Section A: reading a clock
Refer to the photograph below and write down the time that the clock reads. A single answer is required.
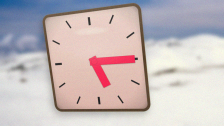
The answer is 5:15
